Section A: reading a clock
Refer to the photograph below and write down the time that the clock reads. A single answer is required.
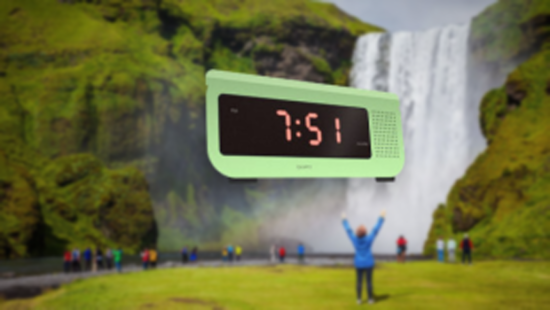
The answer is 7:51
